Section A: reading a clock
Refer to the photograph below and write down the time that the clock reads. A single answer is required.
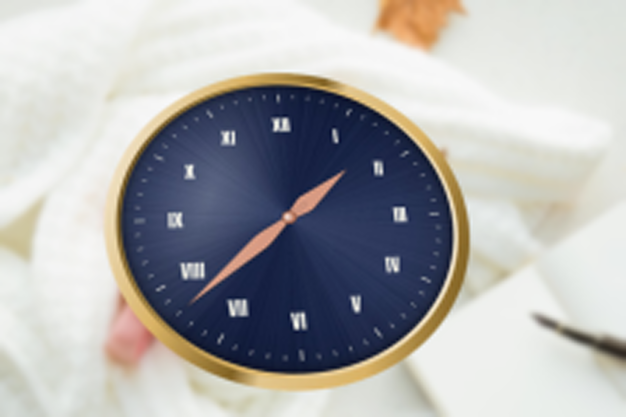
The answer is 1:38
